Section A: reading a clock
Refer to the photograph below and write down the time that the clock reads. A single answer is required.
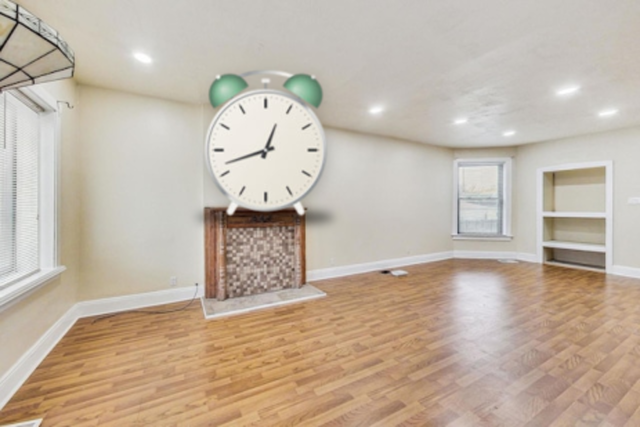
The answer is 12:42
